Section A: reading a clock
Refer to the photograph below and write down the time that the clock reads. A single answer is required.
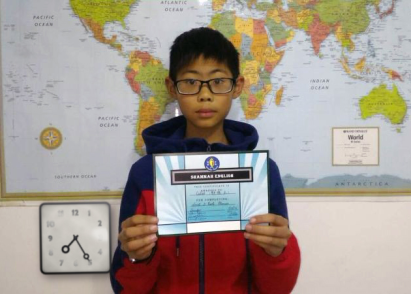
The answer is 7:25
